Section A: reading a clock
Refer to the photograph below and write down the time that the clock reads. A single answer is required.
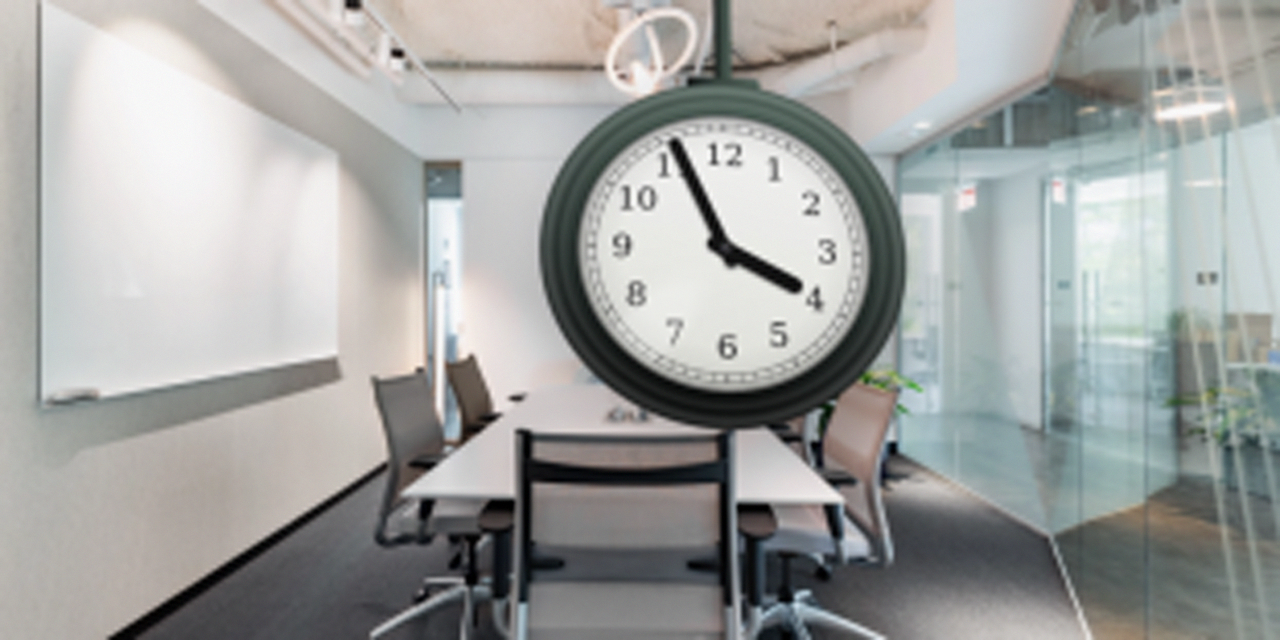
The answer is 3:56
